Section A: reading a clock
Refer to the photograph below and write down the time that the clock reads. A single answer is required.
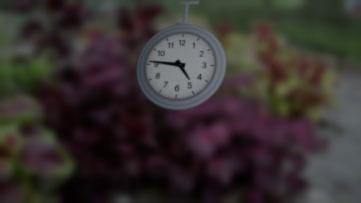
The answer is 4:46
